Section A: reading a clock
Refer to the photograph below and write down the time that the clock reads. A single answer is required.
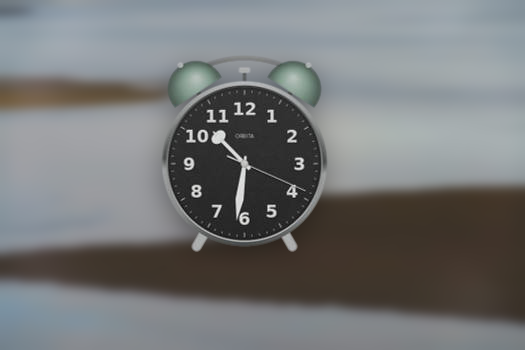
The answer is 10:31:19
